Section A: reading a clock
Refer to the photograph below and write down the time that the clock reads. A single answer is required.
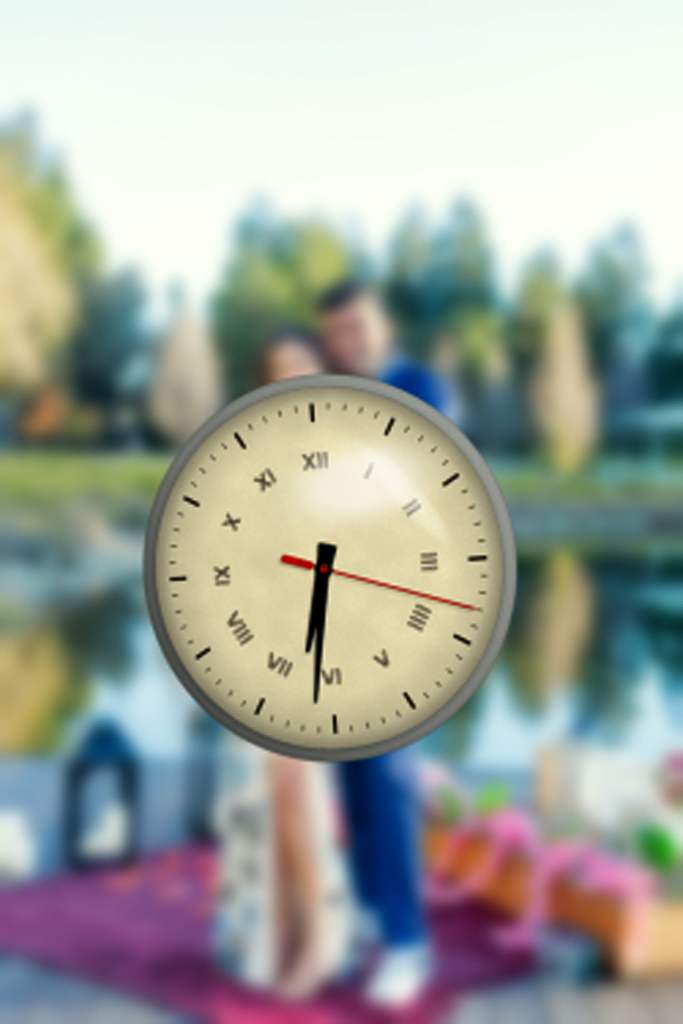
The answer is 6:31:18
